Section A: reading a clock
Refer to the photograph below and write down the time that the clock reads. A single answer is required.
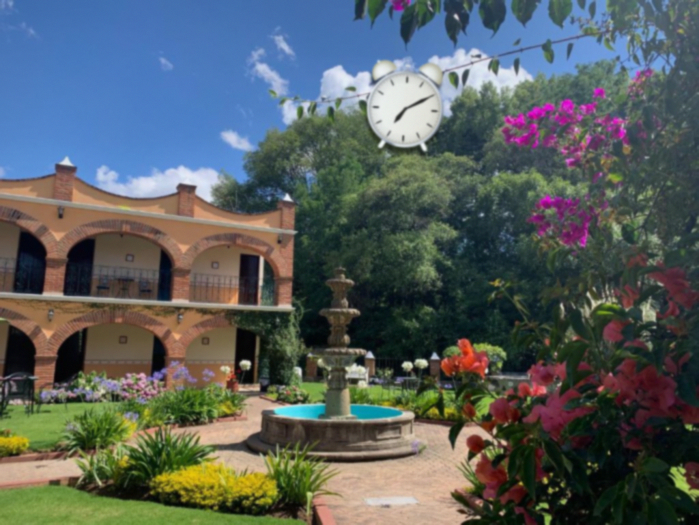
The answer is 7:10
